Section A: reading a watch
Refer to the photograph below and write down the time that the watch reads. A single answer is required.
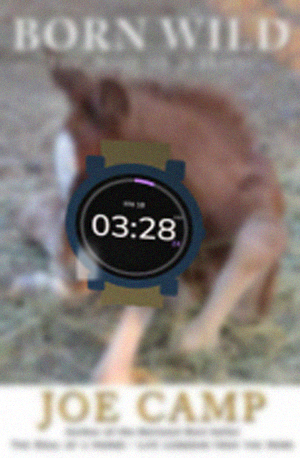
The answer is 3:28
